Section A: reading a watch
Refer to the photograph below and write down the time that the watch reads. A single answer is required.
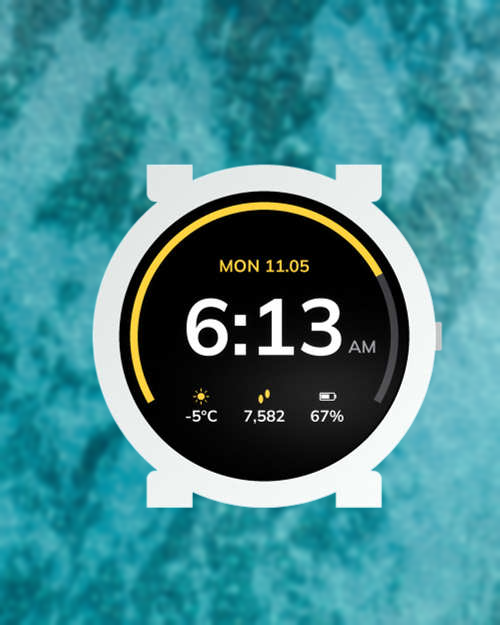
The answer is 6:13
